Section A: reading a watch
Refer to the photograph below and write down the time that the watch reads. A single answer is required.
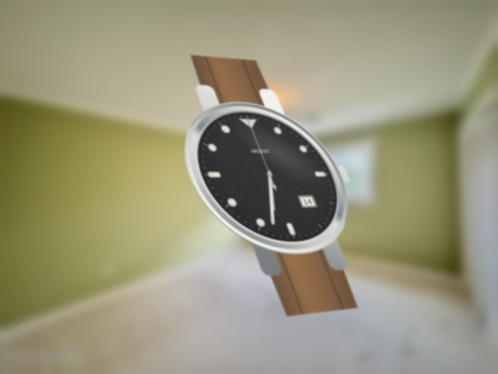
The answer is 6:33:00
